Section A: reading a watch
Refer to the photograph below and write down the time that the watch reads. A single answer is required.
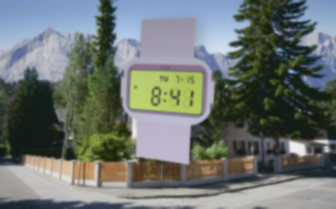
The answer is 8:41
